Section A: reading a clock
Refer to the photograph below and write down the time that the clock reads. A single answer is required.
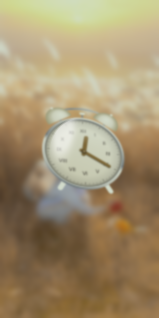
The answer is 12:20
